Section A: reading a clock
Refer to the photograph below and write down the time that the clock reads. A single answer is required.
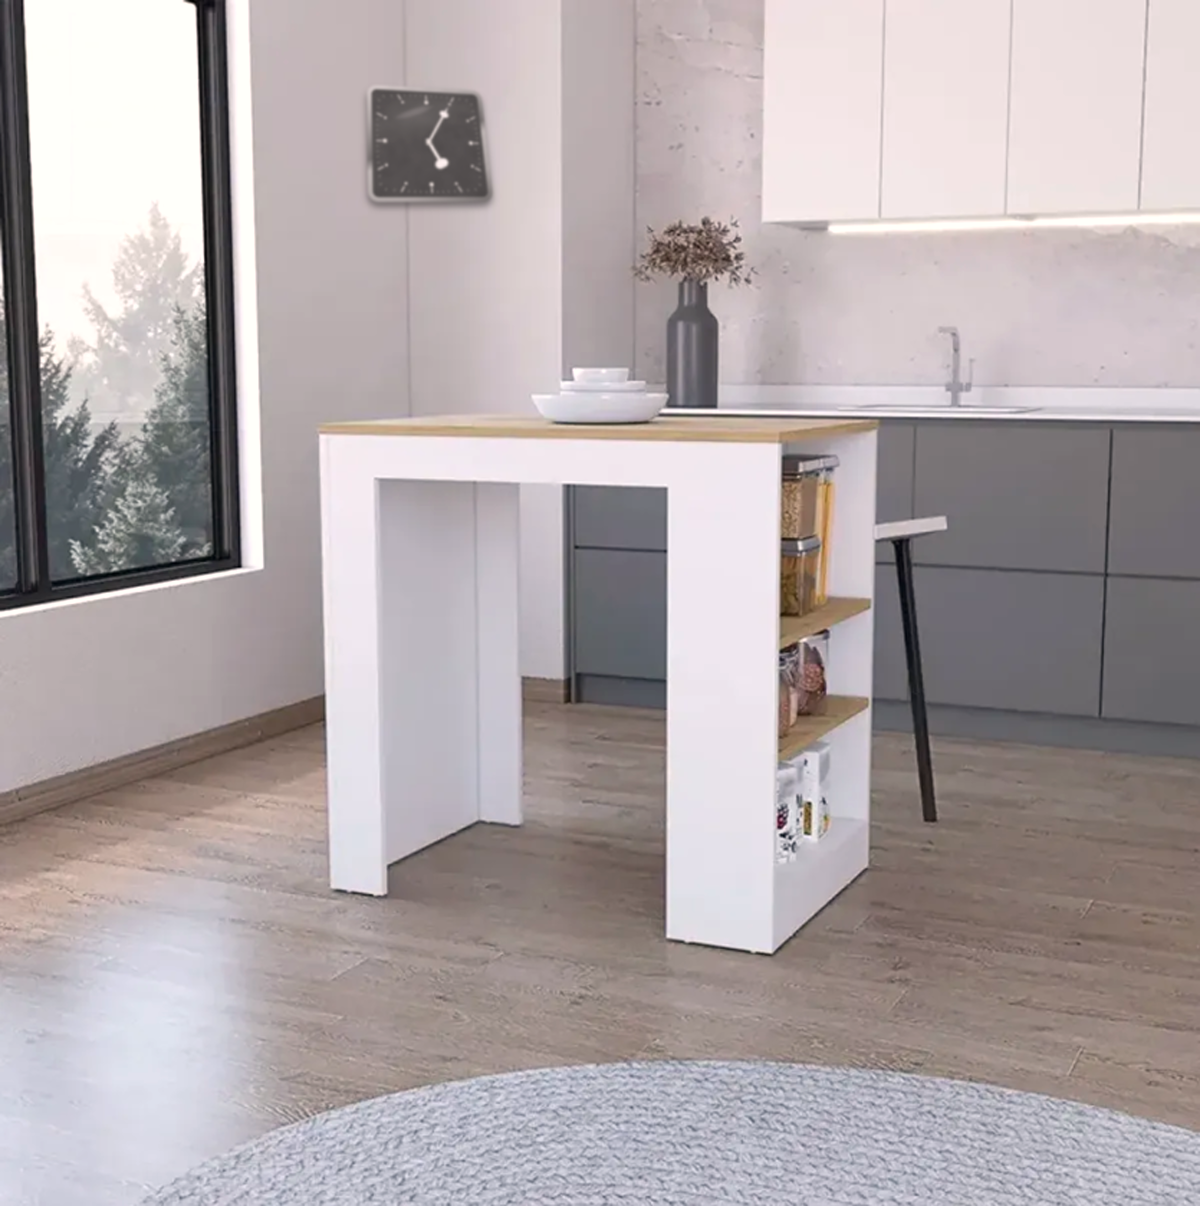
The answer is 5:05
